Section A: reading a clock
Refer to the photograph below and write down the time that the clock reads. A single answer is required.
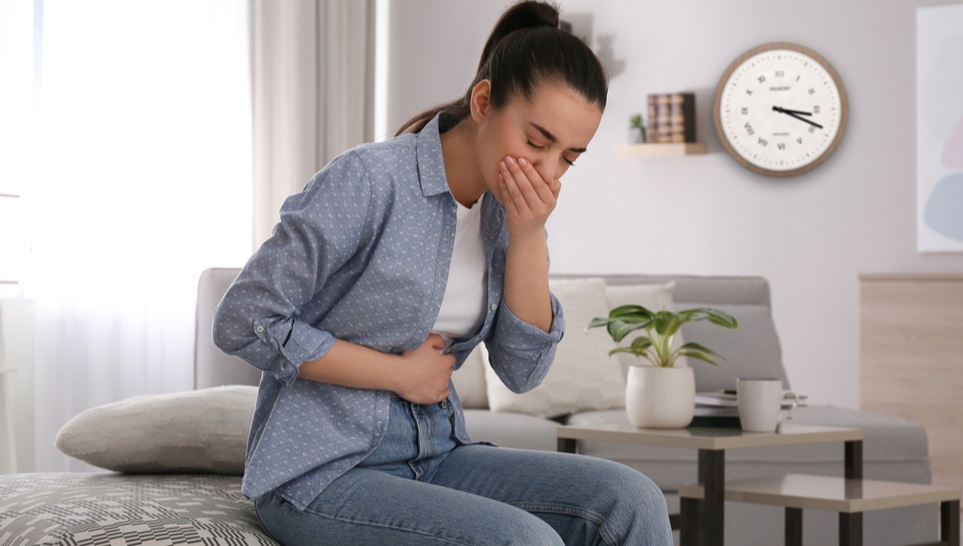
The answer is 3:19
